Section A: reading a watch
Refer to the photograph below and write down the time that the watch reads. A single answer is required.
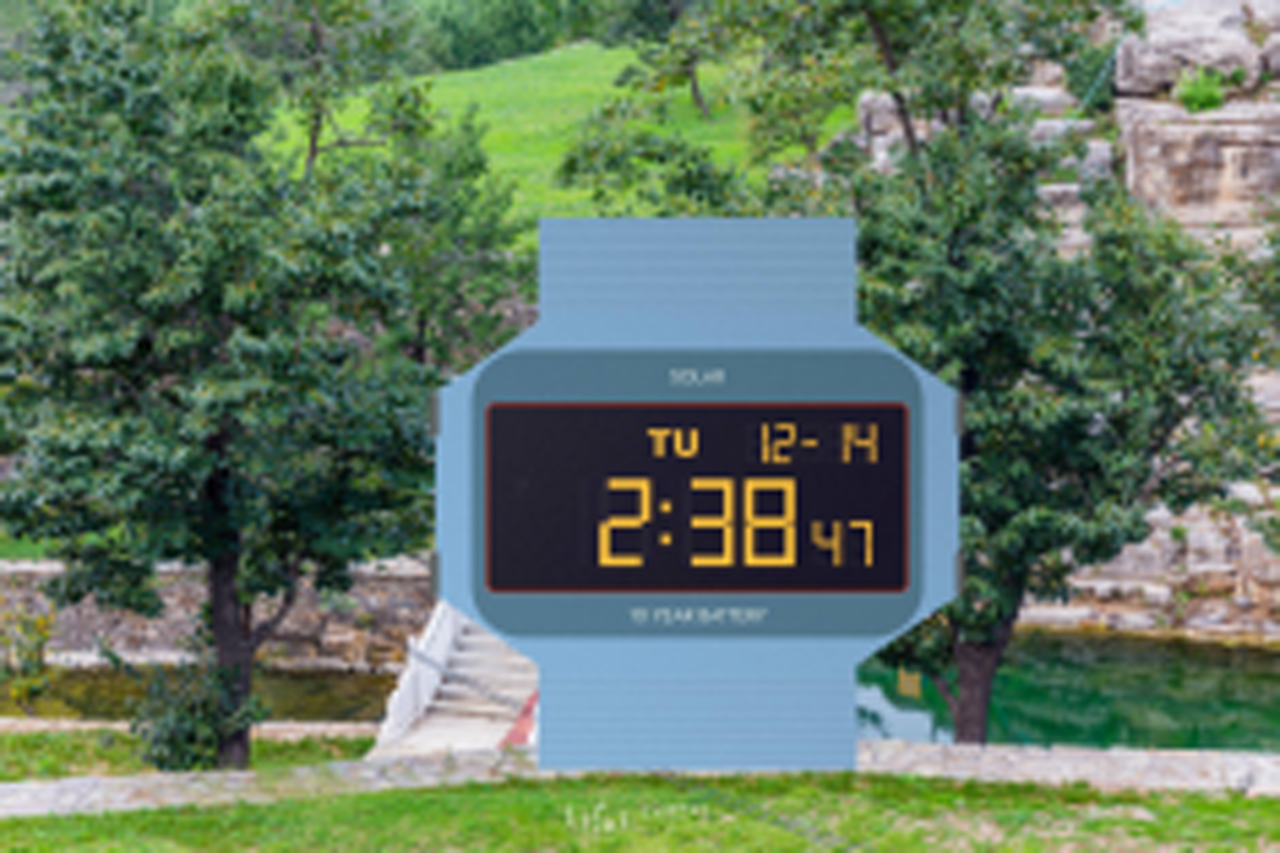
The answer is 2:38:47
